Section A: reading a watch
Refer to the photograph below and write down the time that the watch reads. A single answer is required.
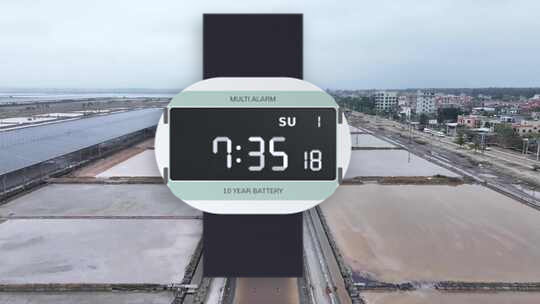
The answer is 7:35:18
